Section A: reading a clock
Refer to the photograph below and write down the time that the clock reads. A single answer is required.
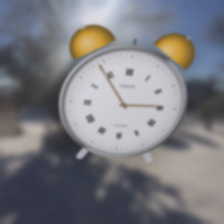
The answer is 2:54
